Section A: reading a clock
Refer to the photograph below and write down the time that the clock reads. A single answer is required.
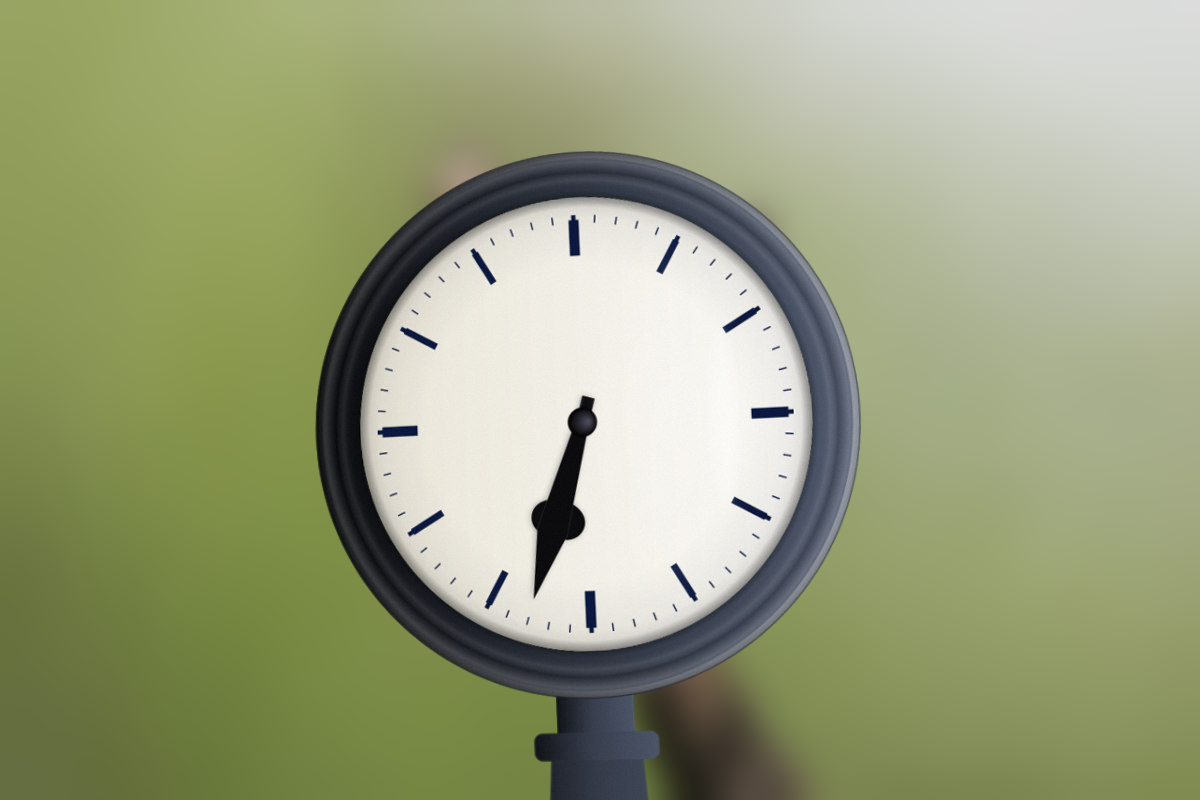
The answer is 6:33
